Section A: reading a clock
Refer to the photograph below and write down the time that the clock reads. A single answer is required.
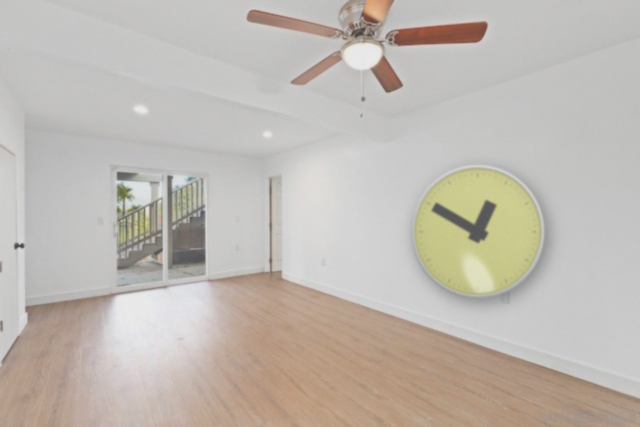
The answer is 12:50
